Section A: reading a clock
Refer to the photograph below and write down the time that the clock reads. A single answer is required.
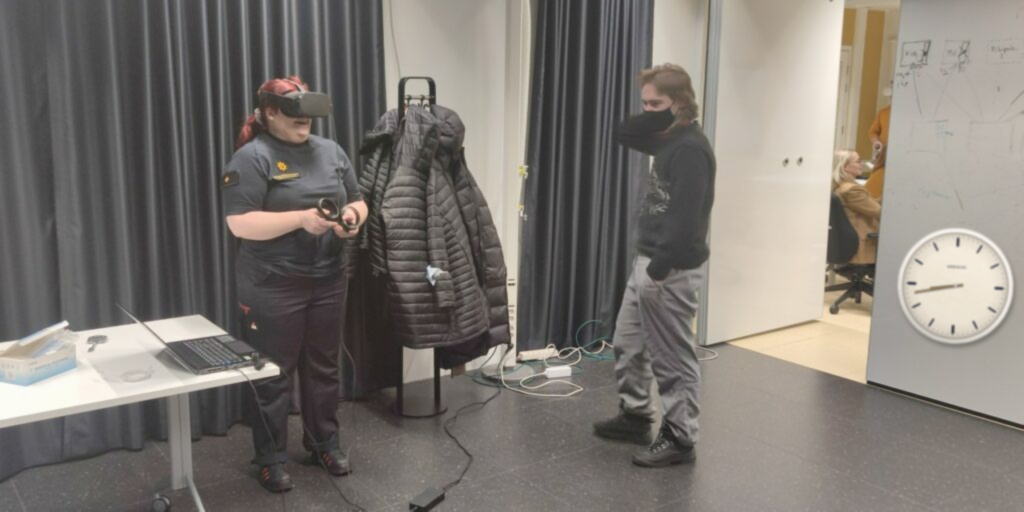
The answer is 8:43
